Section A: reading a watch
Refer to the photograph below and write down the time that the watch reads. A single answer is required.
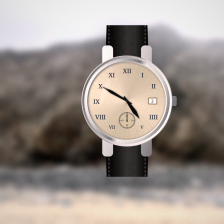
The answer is 4:50
